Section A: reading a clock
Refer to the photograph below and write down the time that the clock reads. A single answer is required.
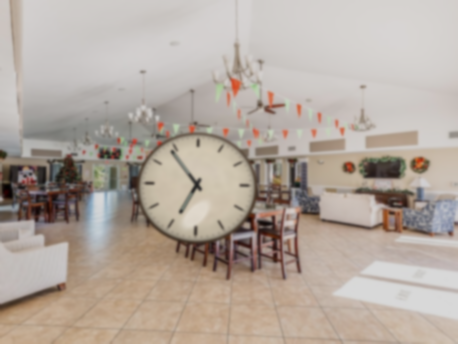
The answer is 6:54
